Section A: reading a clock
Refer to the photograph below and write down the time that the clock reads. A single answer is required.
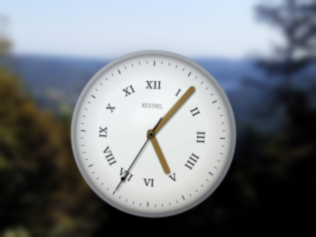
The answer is 5:06:35
